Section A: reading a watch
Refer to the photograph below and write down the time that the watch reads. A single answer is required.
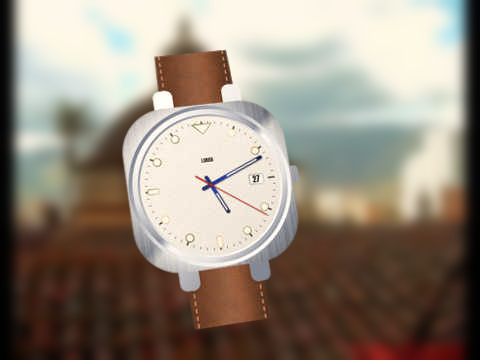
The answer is 5:11:21
